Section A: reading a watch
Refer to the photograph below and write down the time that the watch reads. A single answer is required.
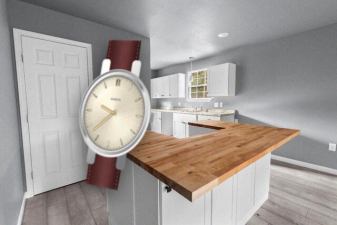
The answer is 9:38
